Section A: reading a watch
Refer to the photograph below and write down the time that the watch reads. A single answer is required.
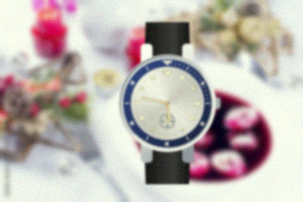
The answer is 5:47
